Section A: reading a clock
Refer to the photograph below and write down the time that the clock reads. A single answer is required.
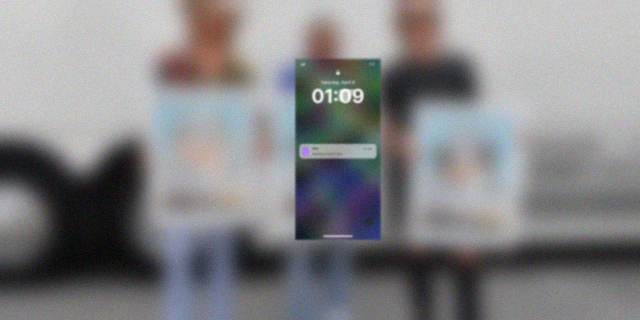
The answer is 1:09
